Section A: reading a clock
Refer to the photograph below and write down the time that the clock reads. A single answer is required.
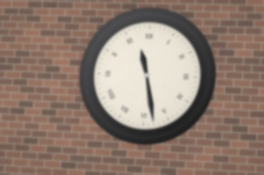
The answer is 11:28
